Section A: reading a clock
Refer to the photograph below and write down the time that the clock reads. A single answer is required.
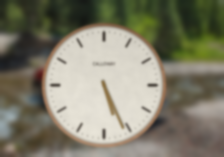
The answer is 5:26
